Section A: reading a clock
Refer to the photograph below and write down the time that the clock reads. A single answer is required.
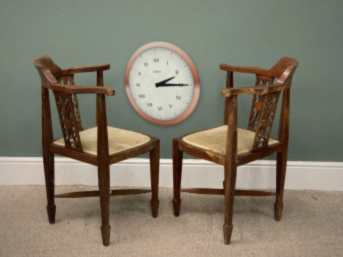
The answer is 2:15
